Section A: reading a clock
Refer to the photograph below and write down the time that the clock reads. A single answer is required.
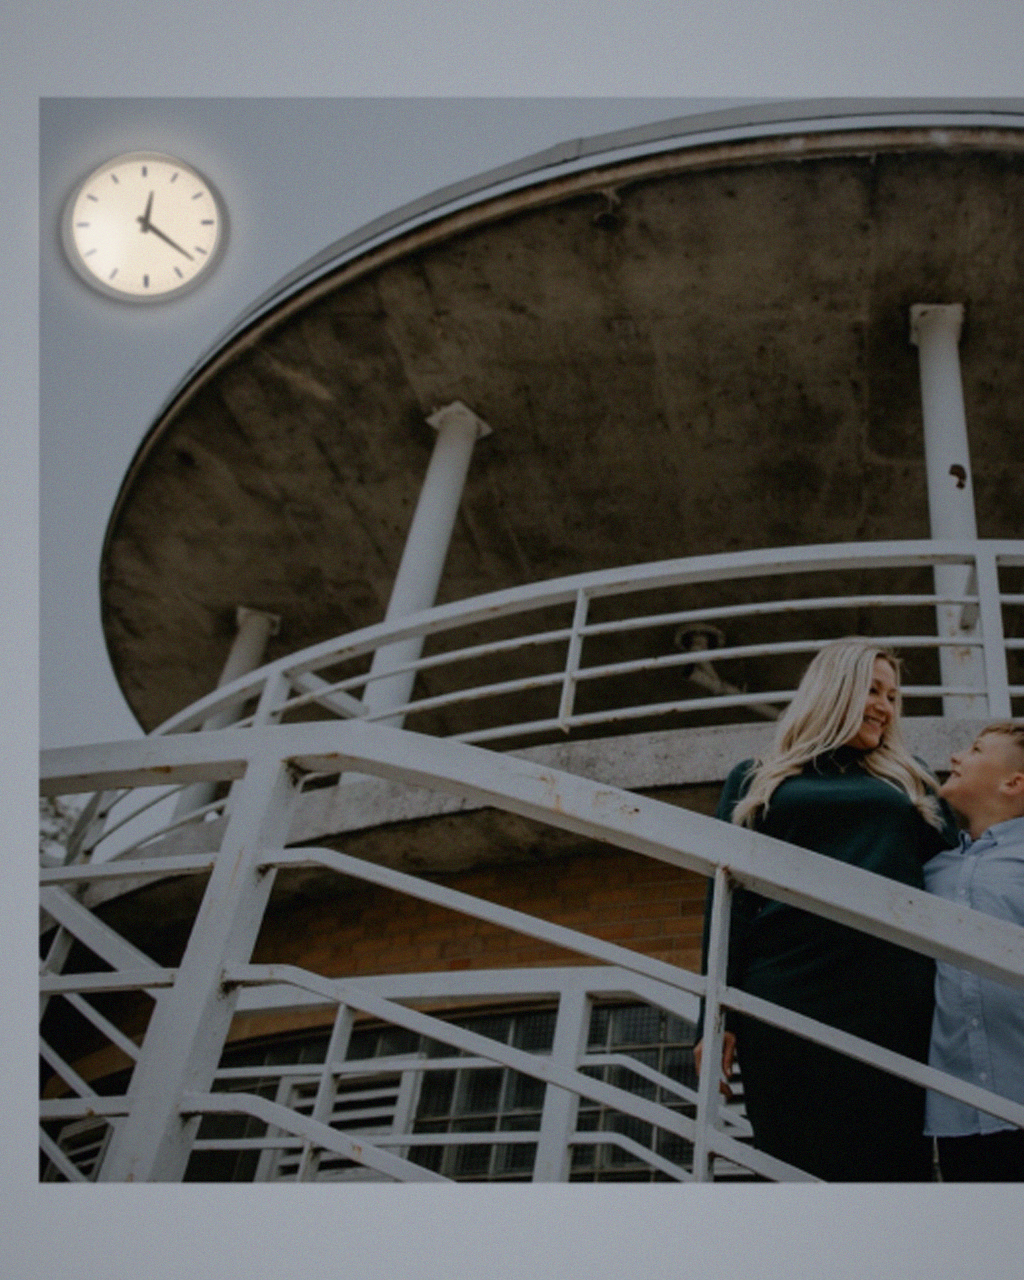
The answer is 12:22
